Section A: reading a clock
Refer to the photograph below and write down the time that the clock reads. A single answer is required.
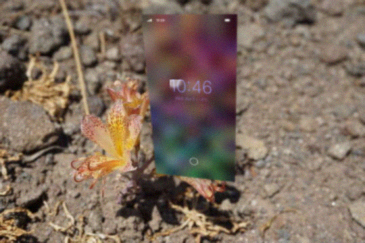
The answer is 10:46
